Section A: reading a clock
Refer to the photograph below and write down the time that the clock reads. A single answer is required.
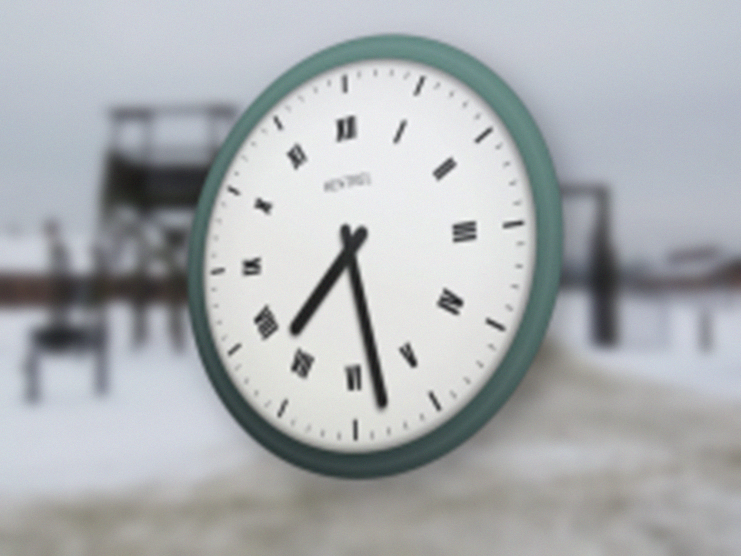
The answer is 7:28
